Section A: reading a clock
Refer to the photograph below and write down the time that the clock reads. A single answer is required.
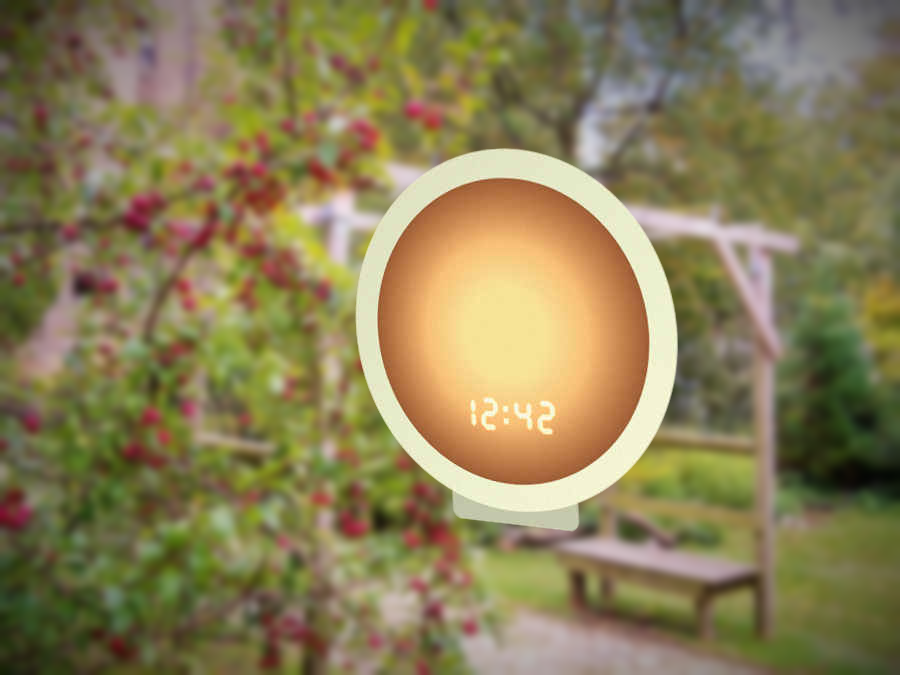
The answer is 12:42
